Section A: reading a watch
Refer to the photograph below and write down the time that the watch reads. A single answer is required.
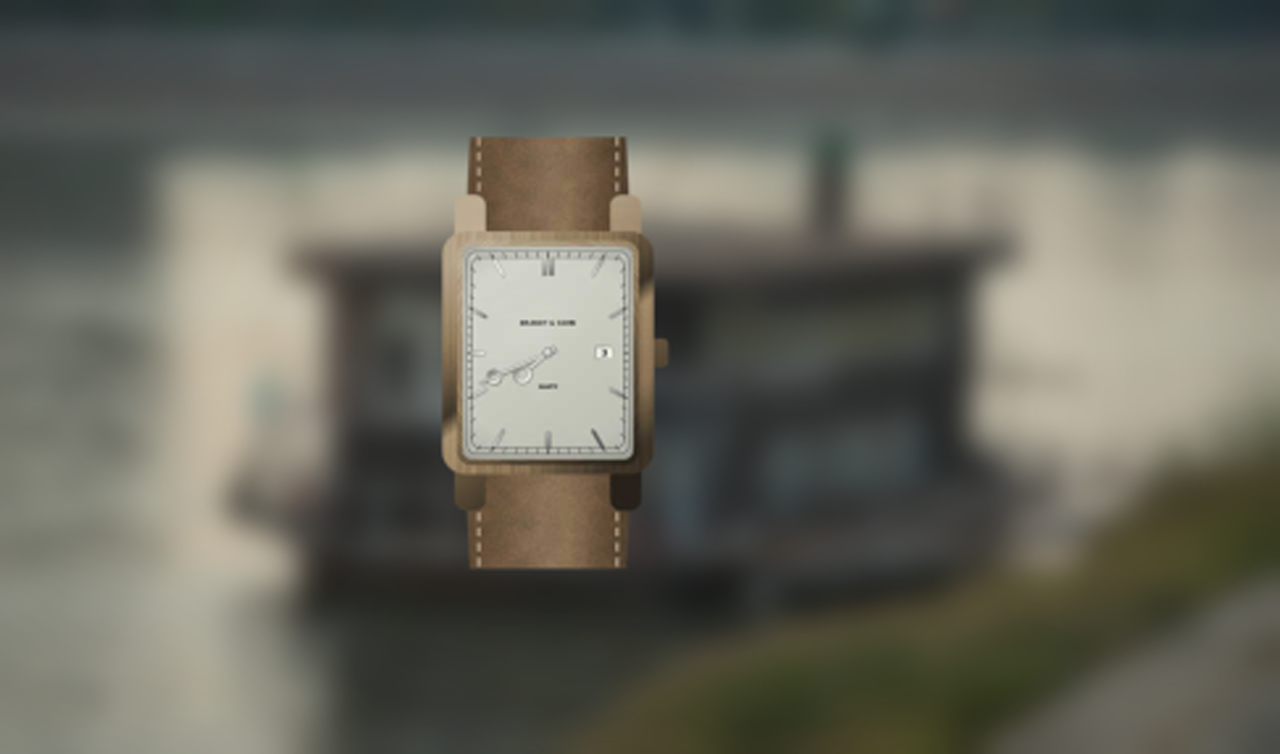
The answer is 7:41
